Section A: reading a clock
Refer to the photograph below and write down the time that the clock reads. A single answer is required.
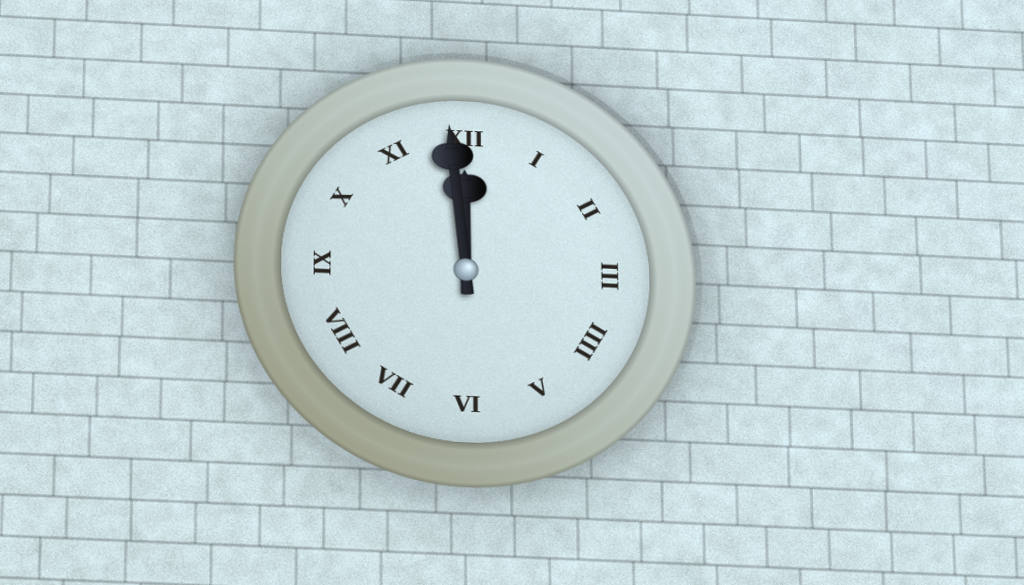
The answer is 11:59
